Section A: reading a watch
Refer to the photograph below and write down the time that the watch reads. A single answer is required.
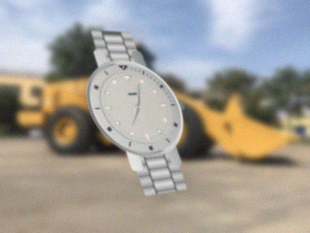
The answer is 7:04
